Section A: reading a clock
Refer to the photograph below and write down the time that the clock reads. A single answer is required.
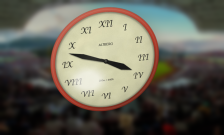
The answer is 3:48
